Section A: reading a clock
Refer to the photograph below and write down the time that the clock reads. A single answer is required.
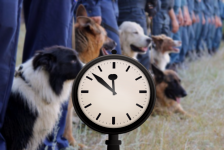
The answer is 11:52
